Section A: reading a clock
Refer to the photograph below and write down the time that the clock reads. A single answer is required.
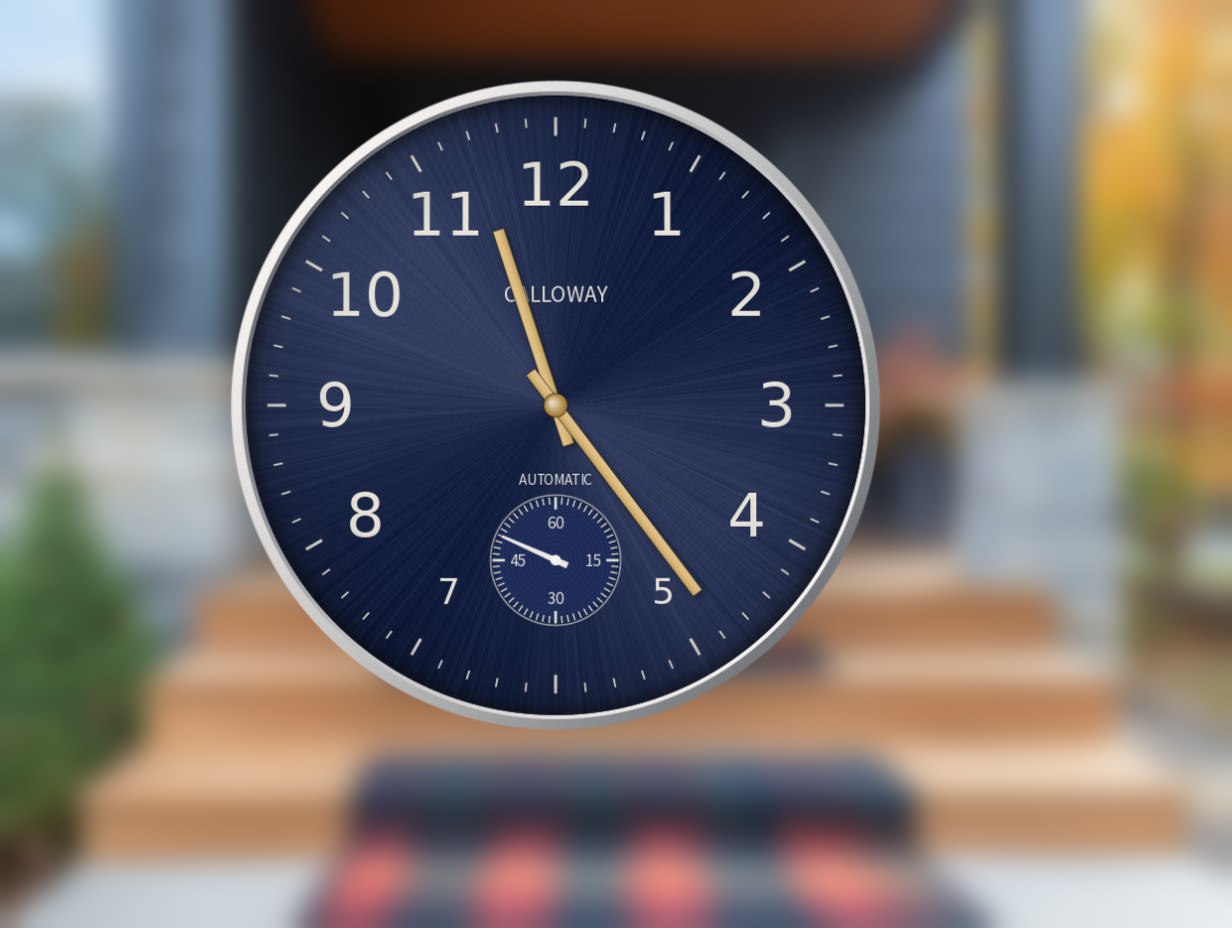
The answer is 11:23:49
